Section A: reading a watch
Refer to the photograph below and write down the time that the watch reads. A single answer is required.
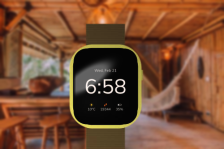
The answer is 6:58
